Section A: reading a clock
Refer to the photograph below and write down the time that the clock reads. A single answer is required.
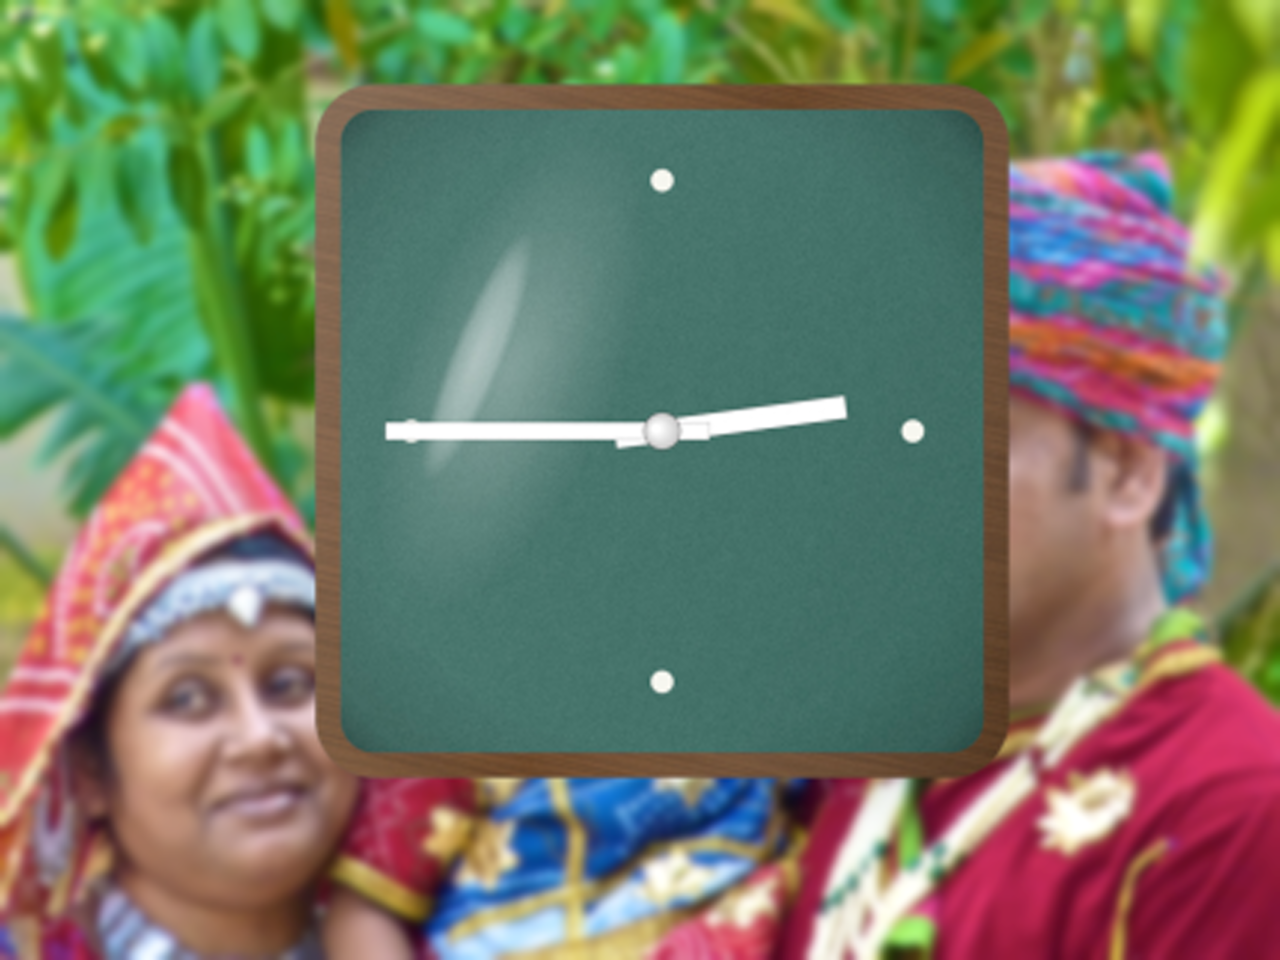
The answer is 2:45
